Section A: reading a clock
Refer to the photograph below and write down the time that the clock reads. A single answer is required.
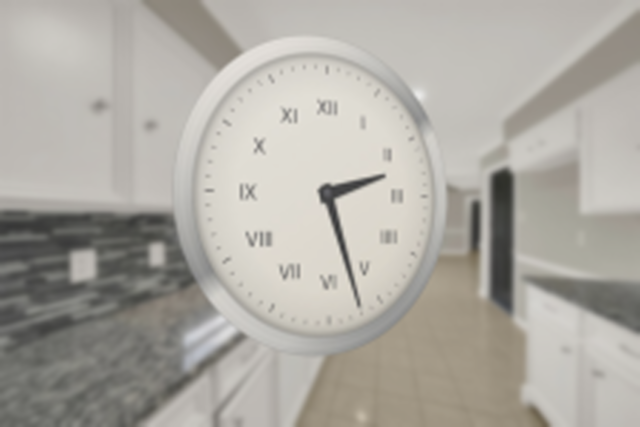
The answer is 2:27
